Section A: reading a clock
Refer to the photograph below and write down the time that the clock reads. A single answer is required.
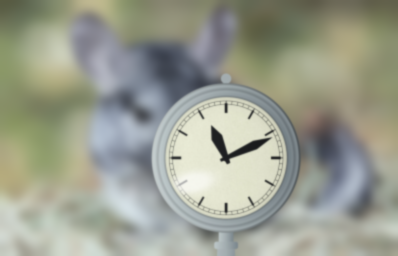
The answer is 11:11
